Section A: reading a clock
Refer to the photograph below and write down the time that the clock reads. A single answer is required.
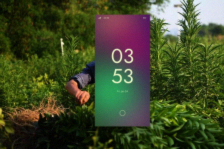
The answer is 3:53
